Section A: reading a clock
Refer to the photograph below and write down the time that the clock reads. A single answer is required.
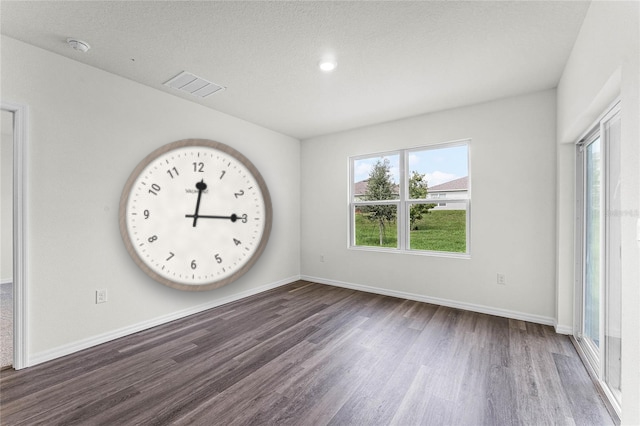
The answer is 12:15
